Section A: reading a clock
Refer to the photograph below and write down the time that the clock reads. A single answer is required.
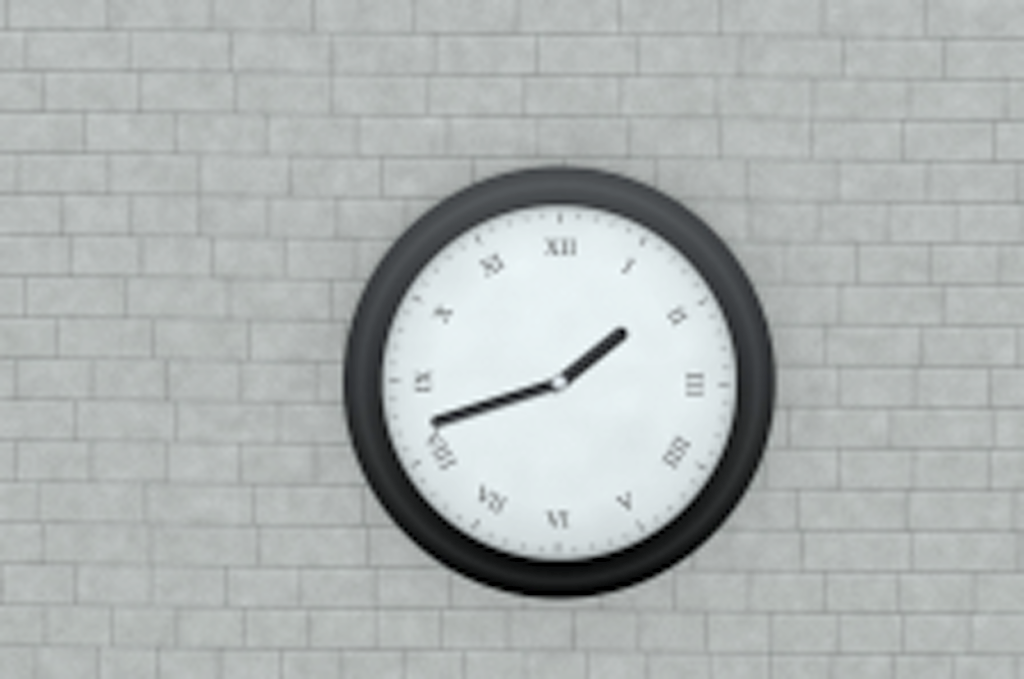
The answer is 1:42
